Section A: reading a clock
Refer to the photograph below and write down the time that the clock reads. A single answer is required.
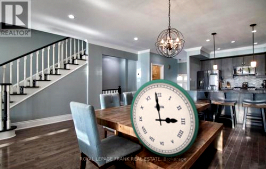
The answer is 2:59
